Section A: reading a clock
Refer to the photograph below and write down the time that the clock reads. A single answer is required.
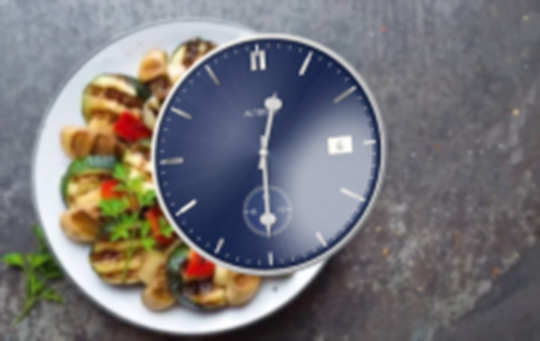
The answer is 12:30
